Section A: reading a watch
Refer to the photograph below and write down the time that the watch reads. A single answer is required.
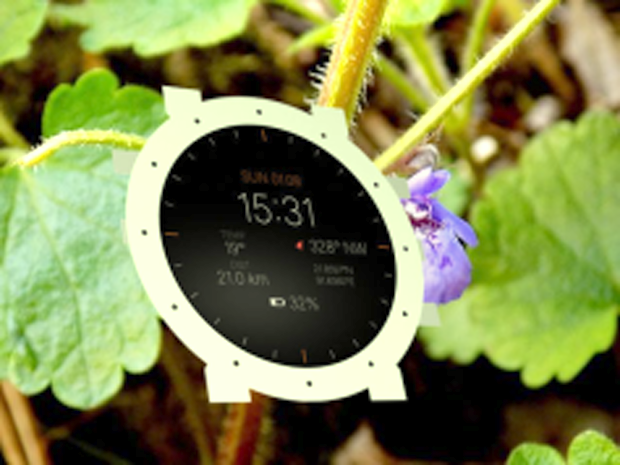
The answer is 15:31
